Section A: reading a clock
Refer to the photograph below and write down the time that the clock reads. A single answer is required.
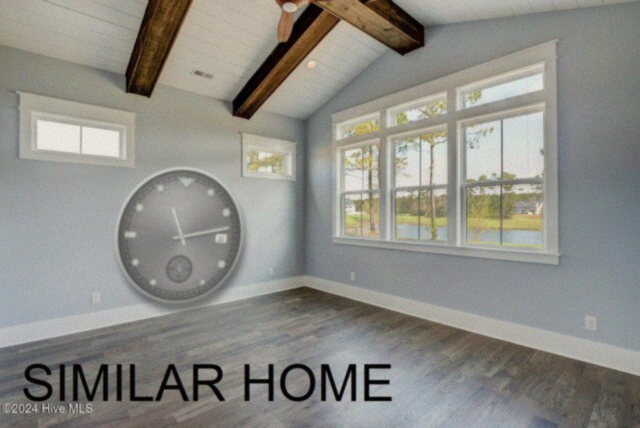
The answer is 11:13
